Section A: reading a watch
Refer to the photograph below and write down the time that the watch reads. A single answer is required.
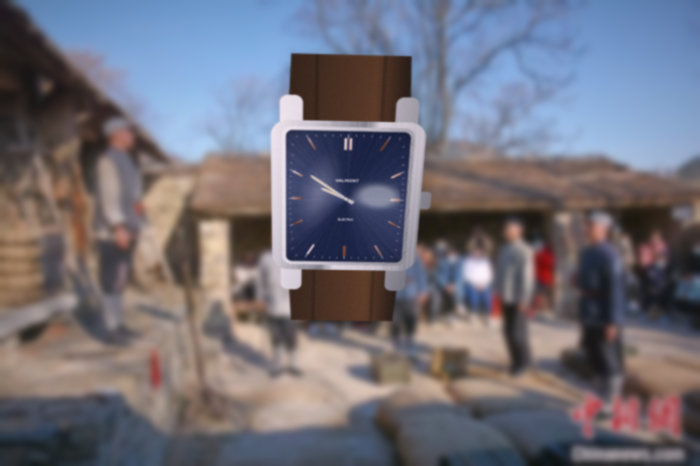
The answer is 9:51
